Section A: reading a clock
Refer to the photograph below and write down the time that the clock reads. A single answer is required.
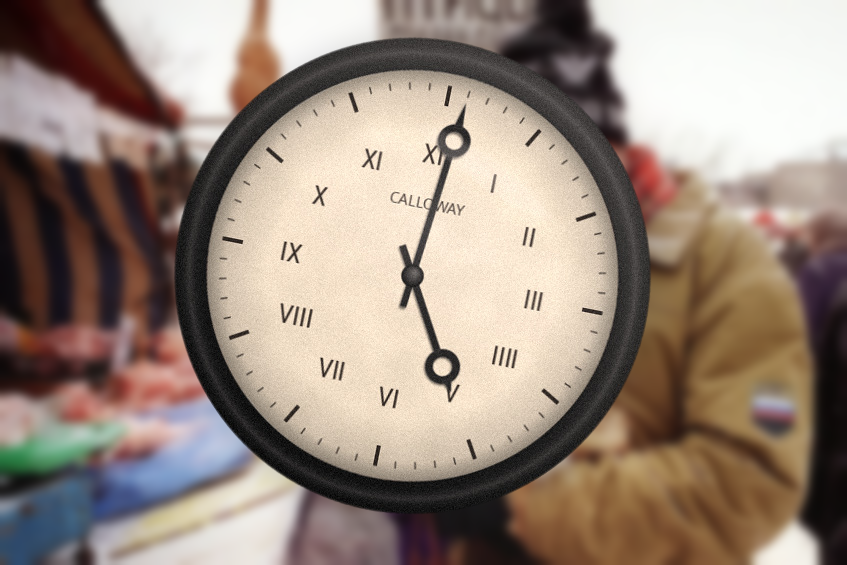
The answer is 5:01
